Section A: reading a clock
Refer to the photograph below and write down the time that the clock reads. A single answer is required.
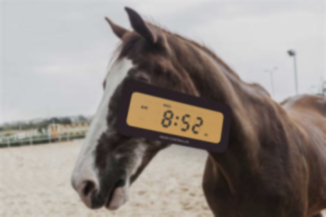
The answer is 8:52
